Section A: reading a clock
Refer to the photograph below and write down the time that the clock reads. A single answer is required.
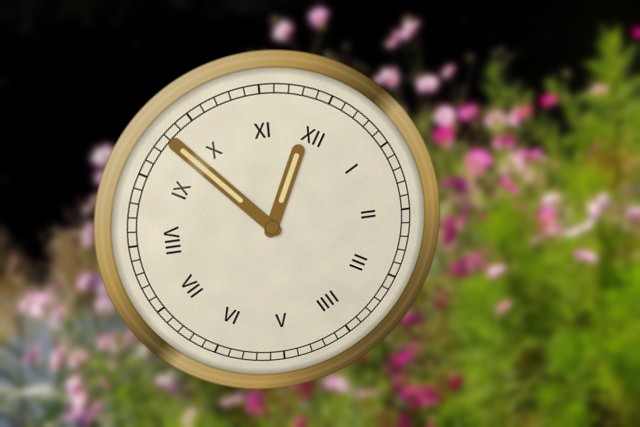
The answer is 11:48
